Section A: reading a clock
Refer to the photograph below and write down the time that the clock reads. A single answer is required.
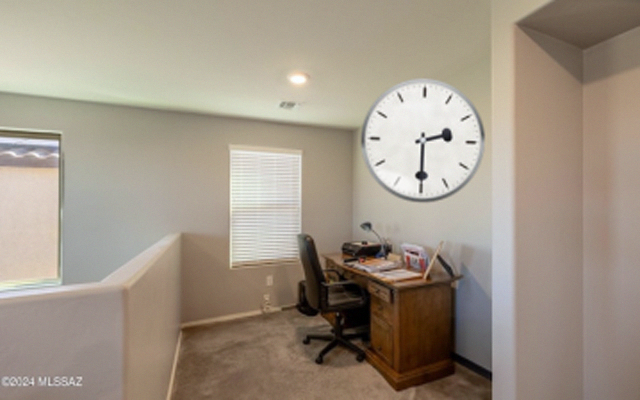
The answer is 2:30
